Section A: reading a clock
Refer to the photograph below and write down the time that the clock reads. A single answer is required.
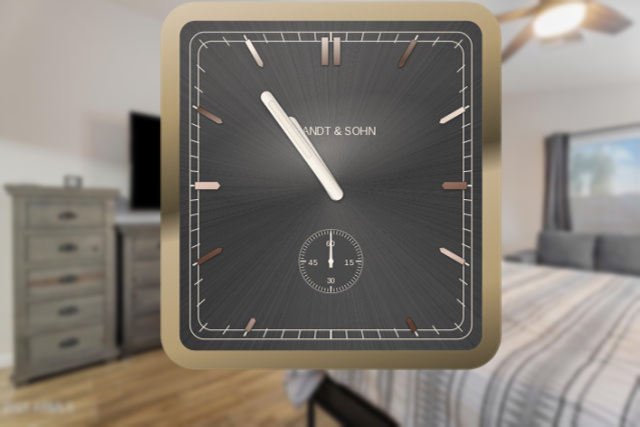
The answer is 10:54
